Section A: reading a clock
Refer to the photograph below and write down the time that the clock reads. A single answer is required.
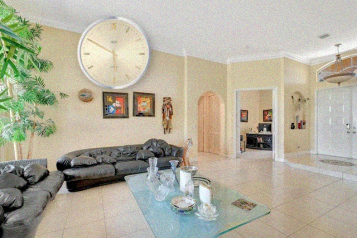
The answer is 5:50
